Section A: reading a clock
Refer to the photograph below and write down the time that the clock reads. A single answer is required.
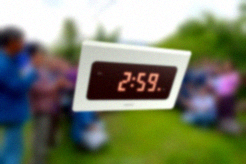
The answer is 2:59
